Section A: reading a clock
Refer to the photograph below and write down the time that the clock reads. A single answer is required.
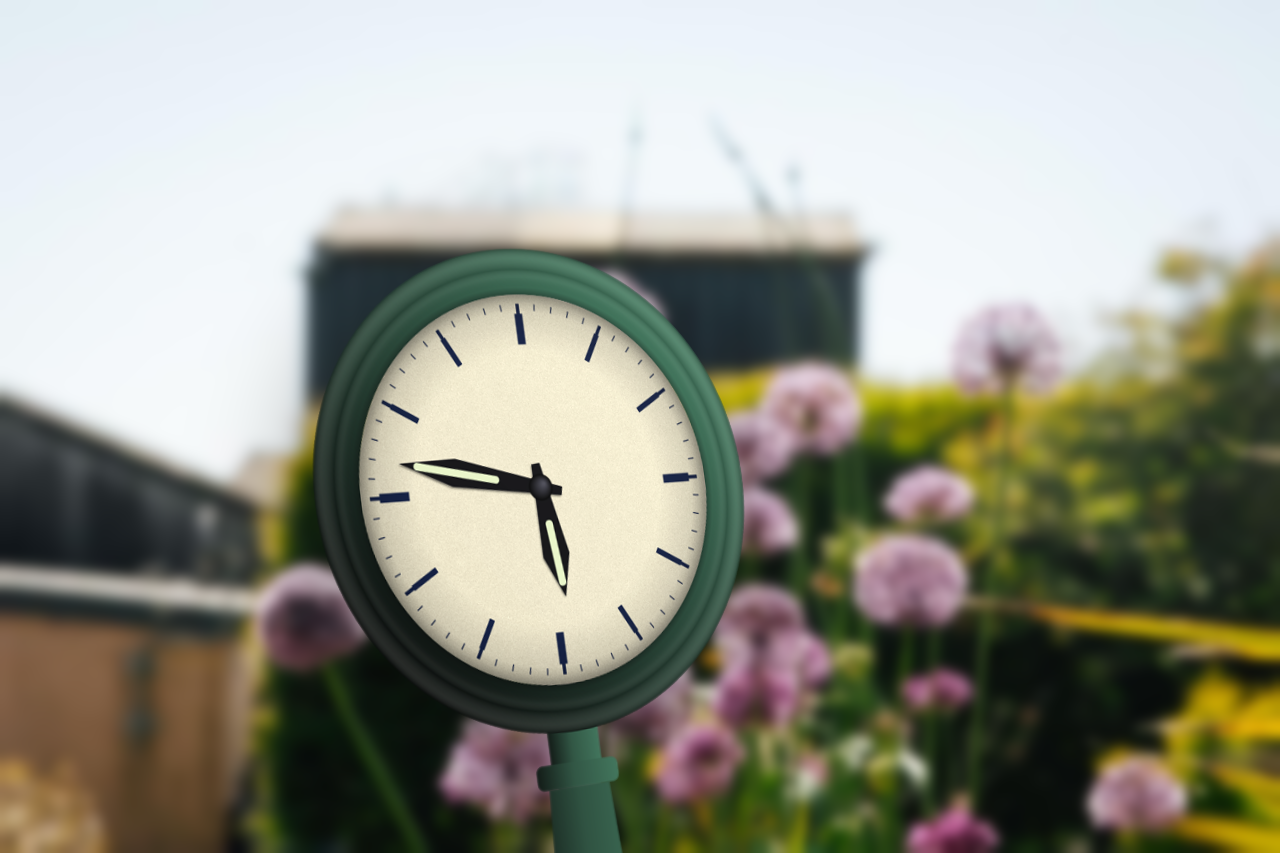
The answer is 5:47
